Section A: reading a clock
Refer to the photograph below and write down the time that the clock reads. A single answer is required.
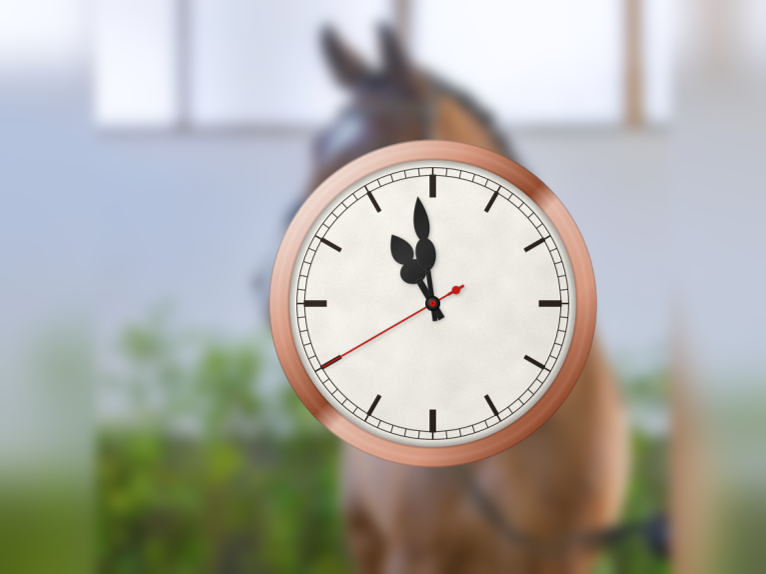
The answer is 10:58:40
